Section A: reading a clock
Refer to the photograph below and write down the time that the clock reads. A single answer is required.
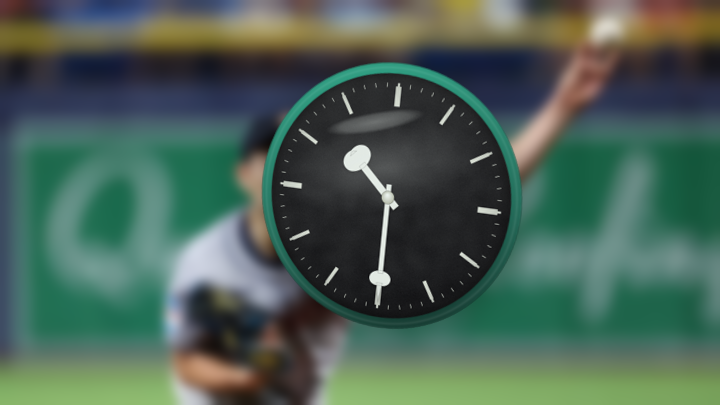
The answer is 10:30
